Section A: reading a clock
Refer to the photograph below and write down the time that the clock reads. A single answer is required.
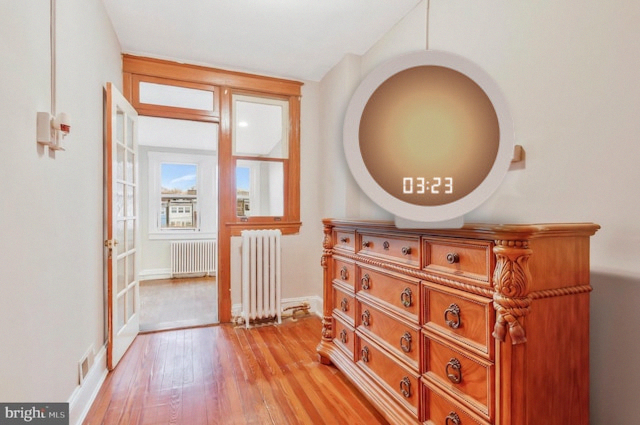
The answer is 3:23
